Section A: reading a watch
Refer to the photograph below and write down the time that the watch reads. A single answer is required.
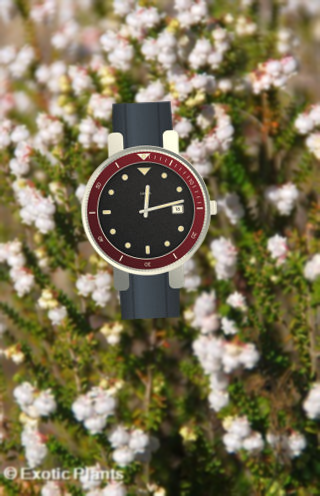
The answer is 12:13
